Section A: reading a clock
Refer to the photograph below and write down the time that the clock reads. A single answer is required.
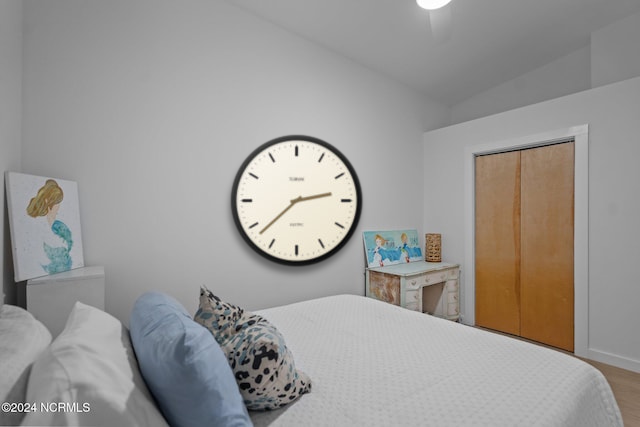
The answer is 2:38
